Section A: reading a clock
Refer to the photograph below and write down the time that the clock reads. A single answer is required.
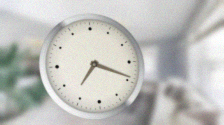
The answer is 7:19
